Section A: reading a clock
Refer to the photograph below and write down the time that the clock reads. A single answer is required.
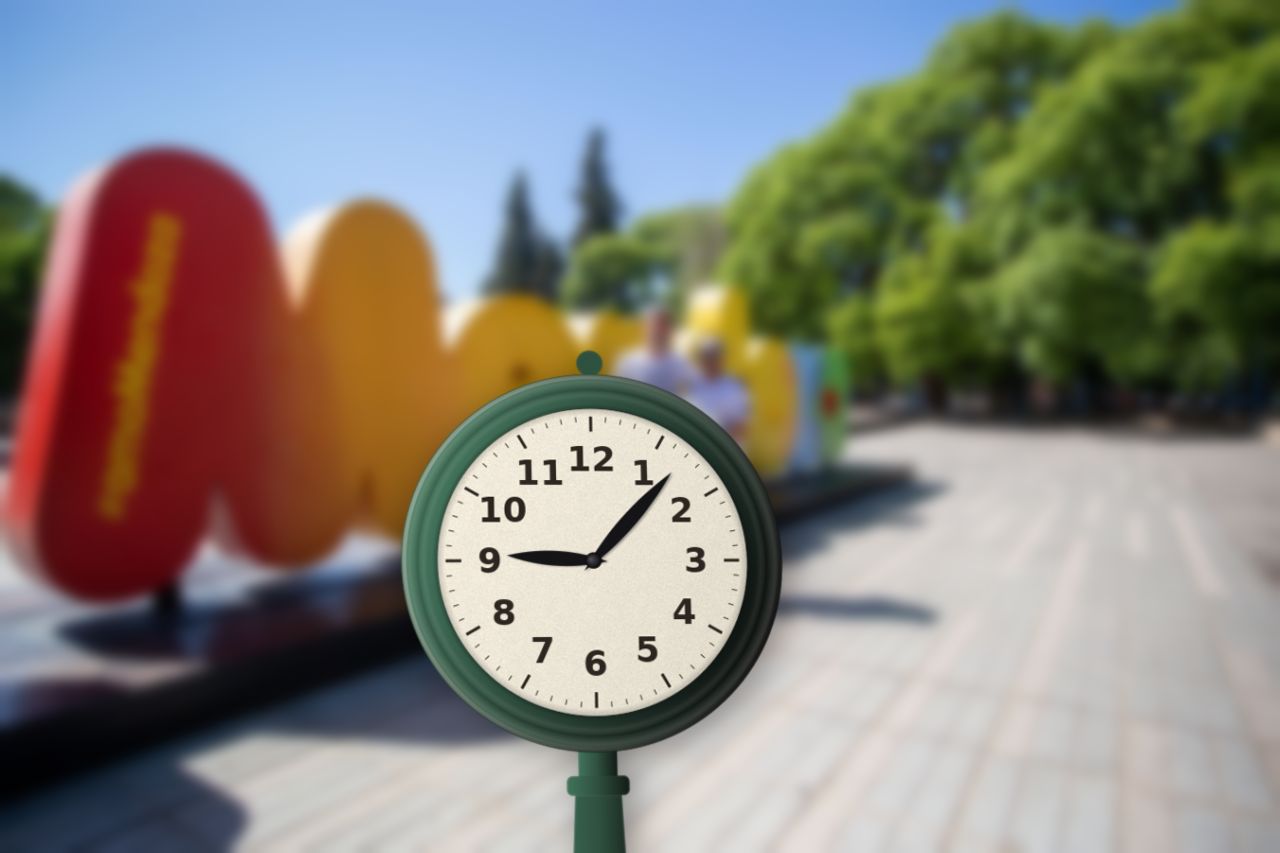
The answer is 9:07
